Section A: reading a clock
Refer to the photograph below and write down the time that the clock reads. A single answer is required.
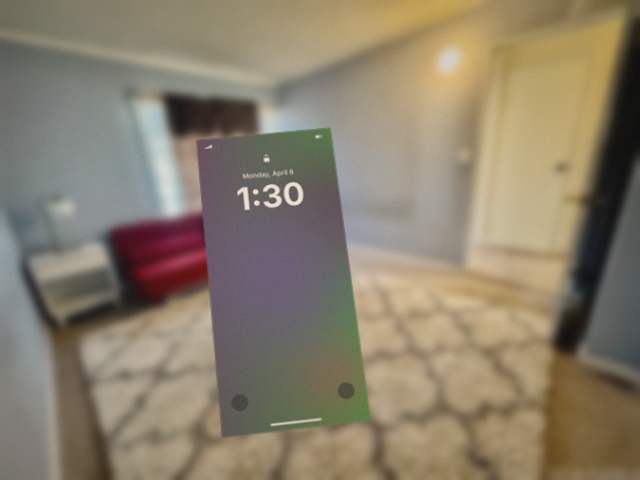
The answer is 1:30
